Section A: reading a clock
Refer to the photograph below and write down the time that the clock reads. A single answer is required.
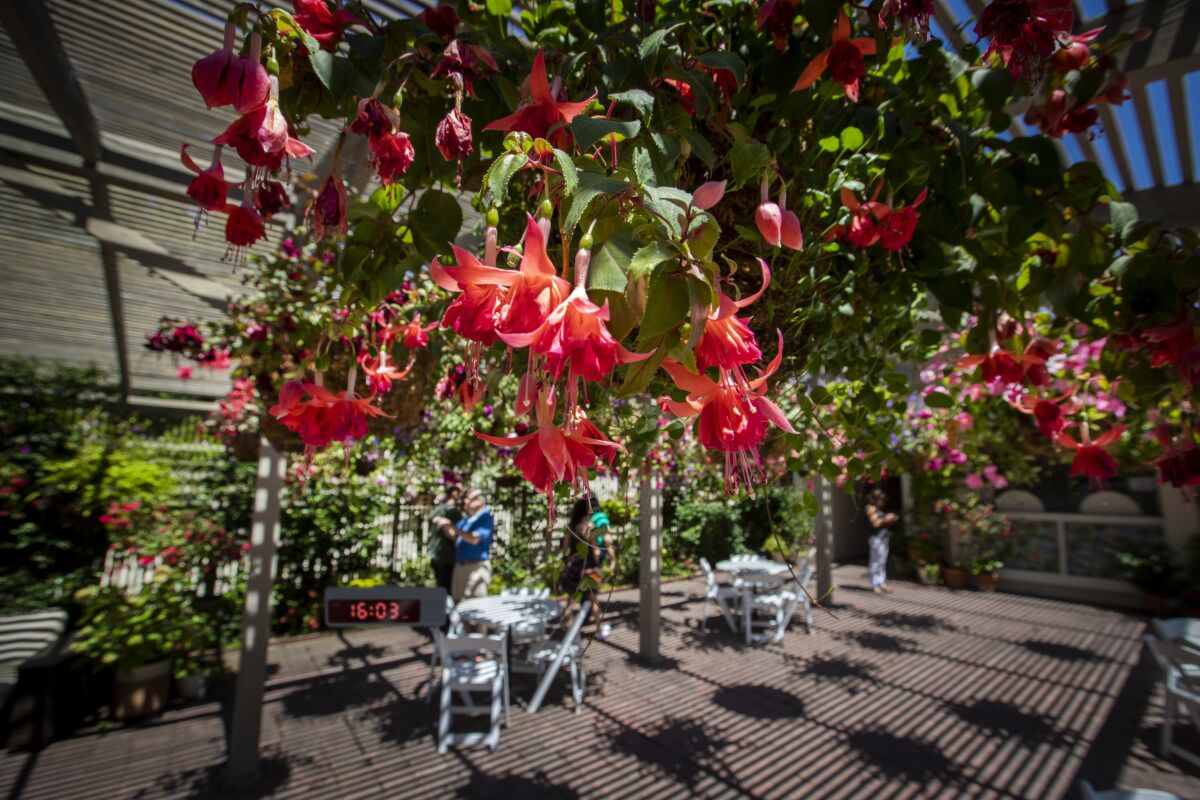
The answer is 16:03
